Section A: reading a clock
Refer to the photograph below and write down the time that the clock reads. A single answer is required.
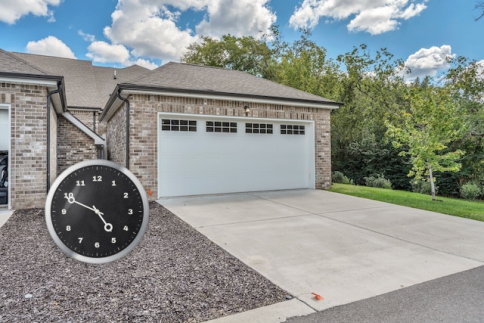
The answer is 4:49
